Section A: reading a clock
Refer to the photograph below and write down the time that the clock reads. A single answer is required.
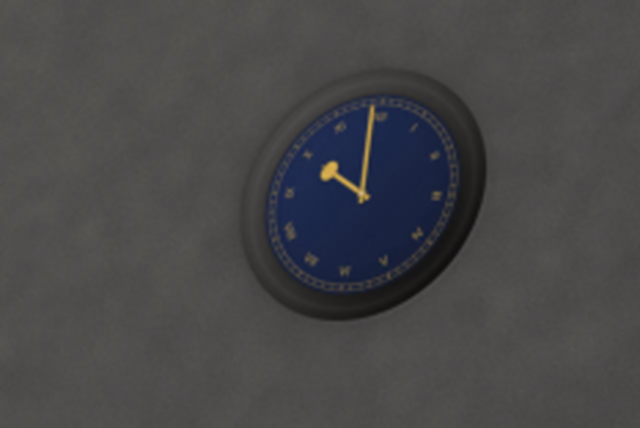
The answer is 9:59
